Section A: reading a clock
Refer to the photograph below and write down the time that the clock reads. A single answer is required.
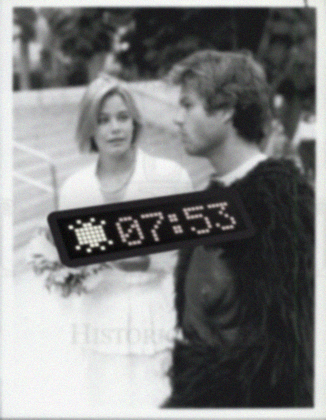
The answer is 7:53
